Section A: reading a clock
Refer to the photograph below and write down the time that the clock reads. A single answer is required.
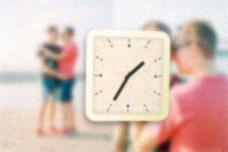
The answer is 1:35
